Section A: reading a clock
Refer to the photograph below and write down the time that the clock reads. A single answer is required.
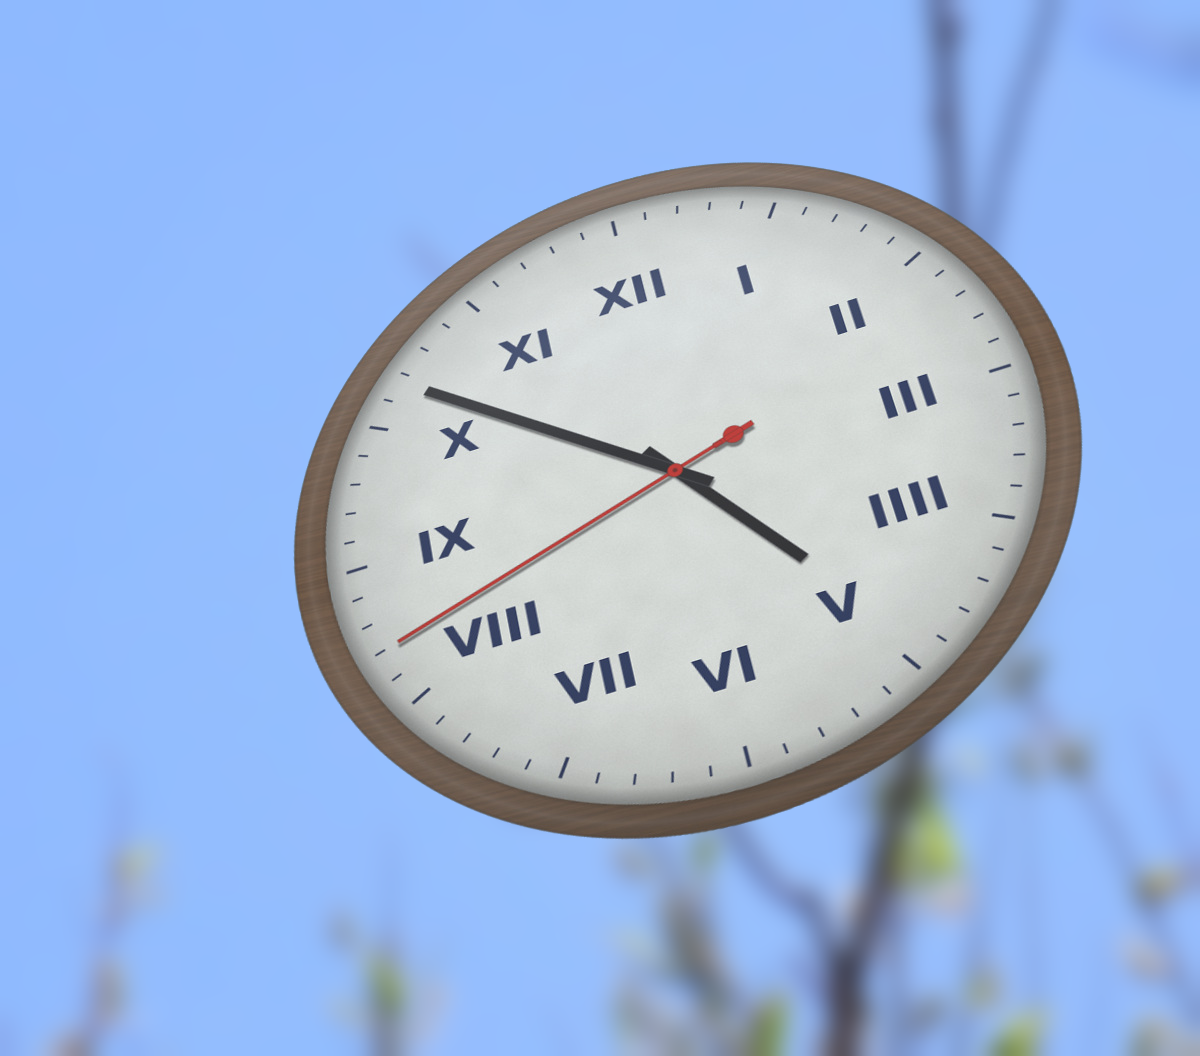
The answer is 4:51:42
